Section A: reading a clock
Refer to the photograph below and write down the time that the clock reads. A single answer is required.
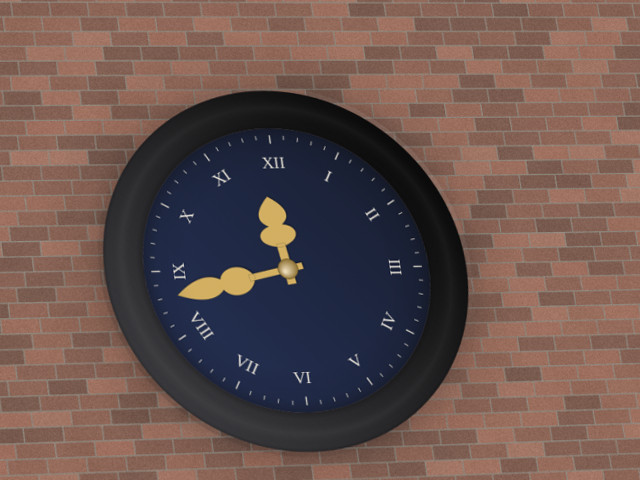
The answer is 11:43
